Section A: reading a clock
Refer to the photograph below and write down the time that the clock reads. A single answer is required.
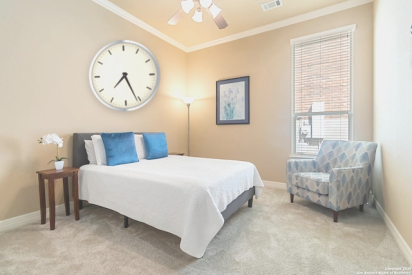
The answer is 7:26
